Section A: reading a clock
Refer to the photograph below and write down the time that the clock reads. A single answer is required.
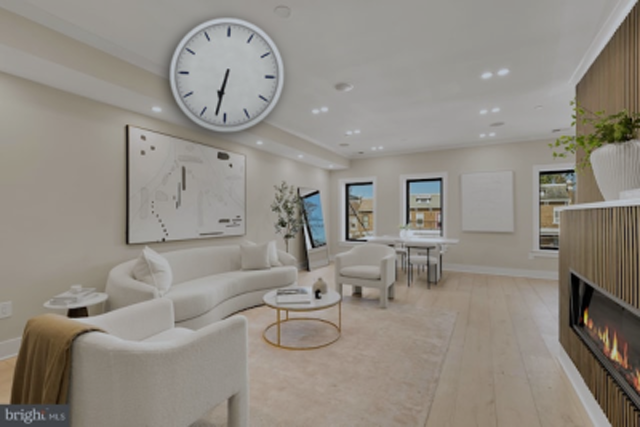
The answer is 6:32
